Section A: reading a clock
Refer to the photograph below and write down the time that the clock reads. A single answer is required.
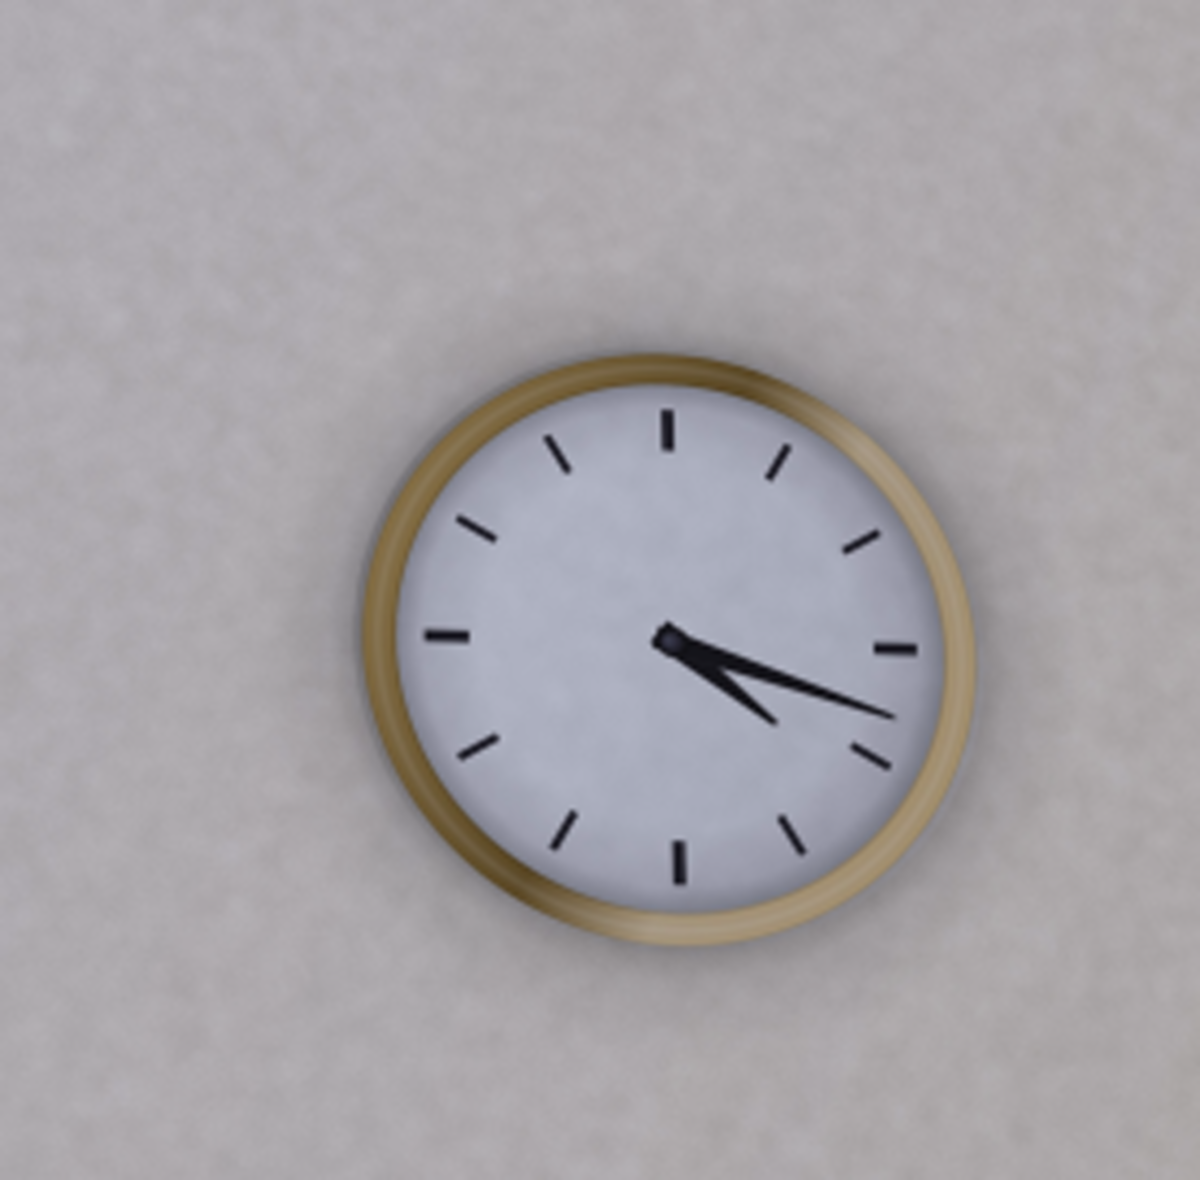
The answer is 4:18
